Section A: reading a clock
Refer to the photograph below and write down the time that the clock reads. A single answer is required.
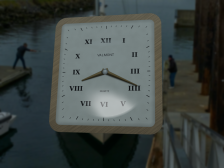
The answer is 8:19
